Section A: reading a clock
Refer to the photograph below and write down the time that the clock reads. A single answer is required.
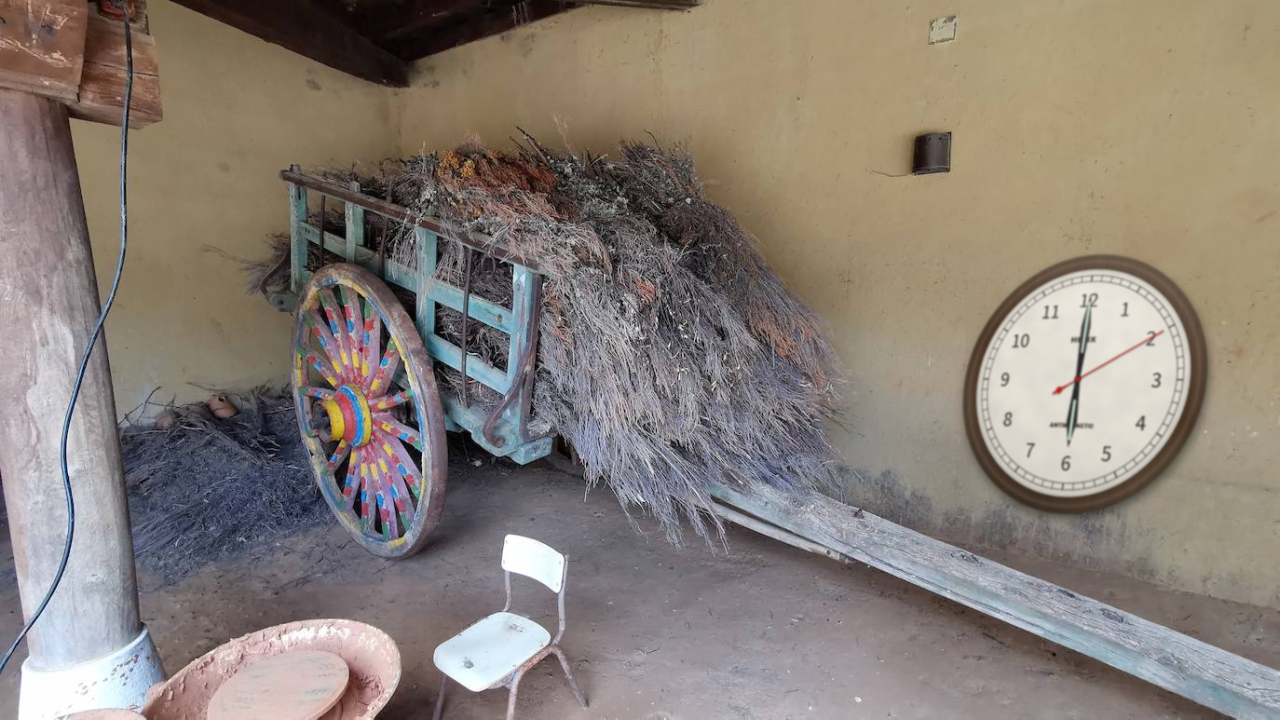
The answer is 6:00:10
